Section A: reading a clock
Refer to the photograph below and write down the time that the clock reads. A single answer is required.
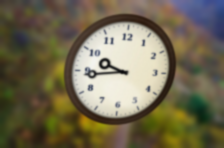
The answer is 9:44
